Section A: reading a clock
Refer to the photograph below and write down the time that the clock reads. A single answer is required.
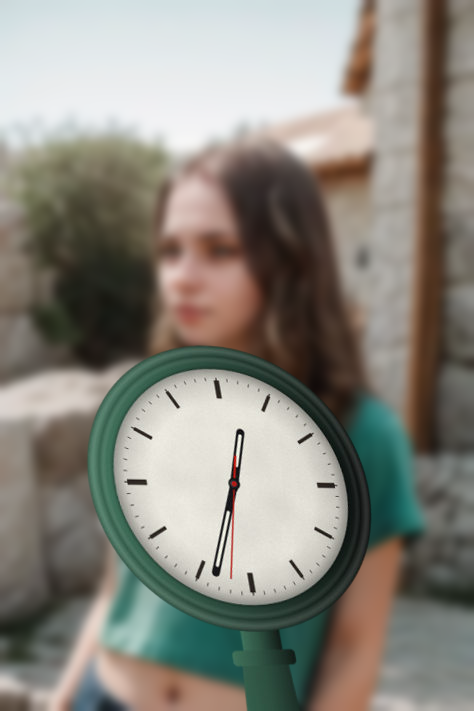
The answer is 12:33:32
